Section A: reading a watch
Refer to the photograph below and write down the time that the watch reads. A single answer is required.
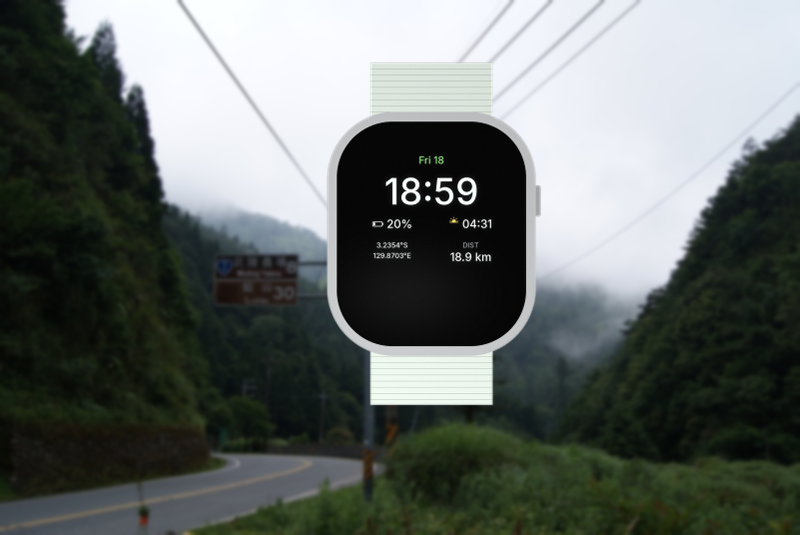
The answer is 18:59
